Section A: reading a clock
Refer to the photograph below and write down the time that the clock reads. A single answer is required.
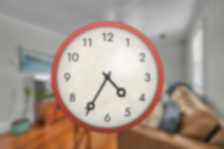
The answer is 4:35
